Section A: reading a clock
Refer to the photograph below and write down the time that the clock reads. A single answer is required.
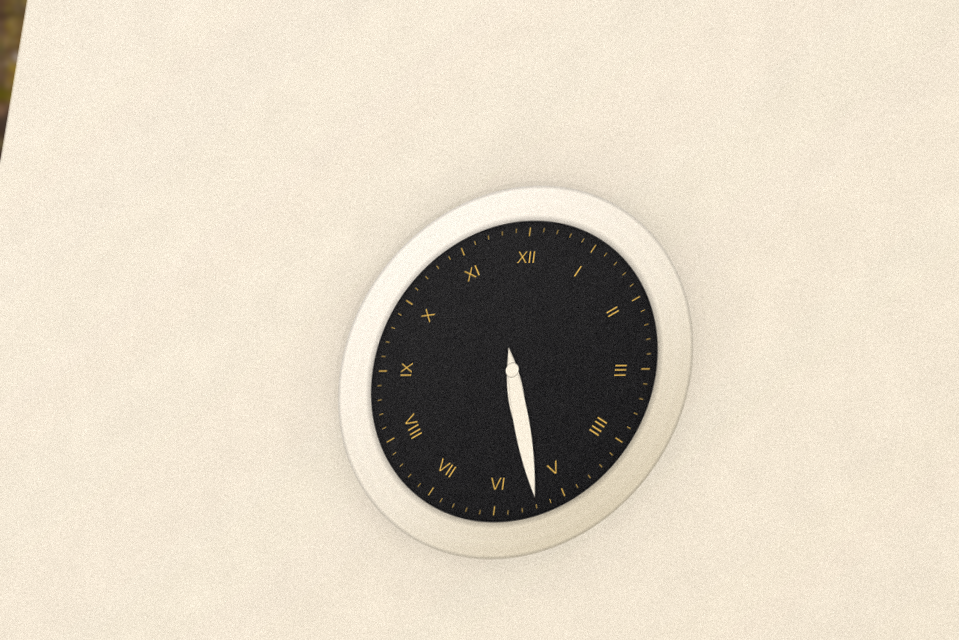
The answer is 5:27
